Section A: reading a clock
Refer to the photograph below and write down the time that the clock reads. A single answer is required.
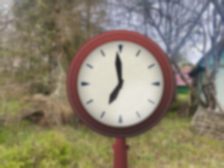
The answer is 6:59
